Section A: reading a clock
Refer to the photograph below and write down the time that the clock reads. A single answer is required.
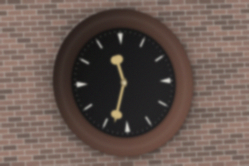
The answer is 11:33
